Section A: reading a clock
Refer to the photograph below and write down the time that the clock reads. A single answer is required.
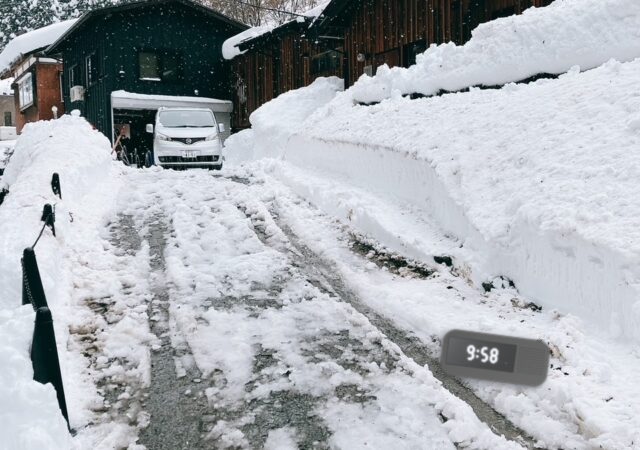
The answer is 9:58
